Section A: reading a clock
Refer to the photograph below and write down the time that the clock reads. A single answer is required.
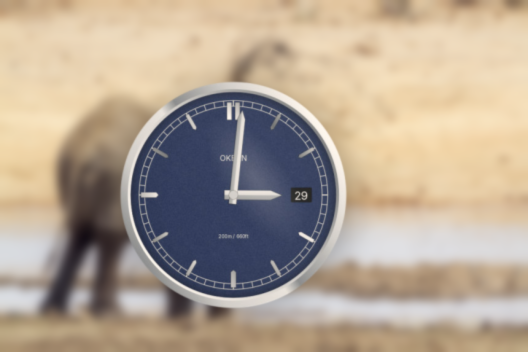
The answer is 3:01
